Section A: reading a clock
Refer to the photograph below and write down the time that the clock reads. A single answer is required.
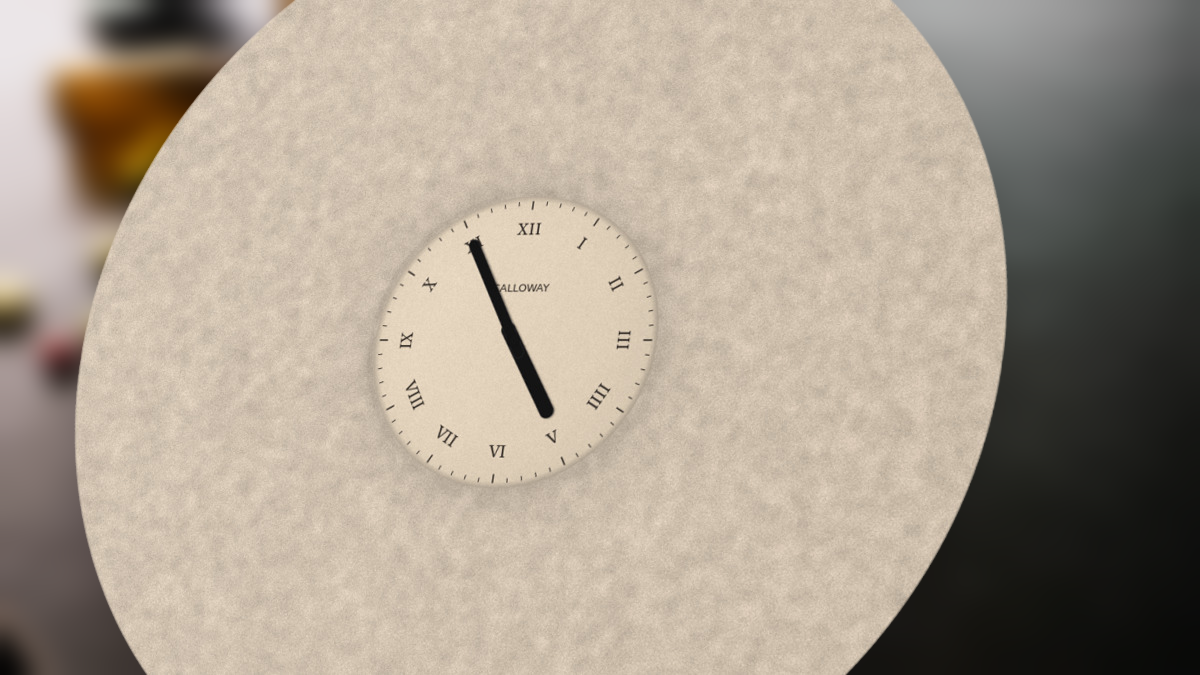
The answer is 4:55
